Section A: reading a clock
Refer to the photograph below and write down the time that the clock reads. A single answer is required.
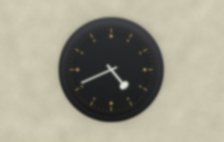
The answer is 4:41
